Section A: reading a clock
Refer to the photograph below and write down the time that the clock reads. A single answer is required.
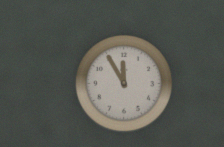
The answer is 11:55
